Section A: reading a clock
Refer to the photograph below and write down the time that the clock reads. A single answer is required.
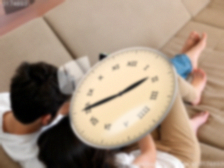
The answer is 1:40
